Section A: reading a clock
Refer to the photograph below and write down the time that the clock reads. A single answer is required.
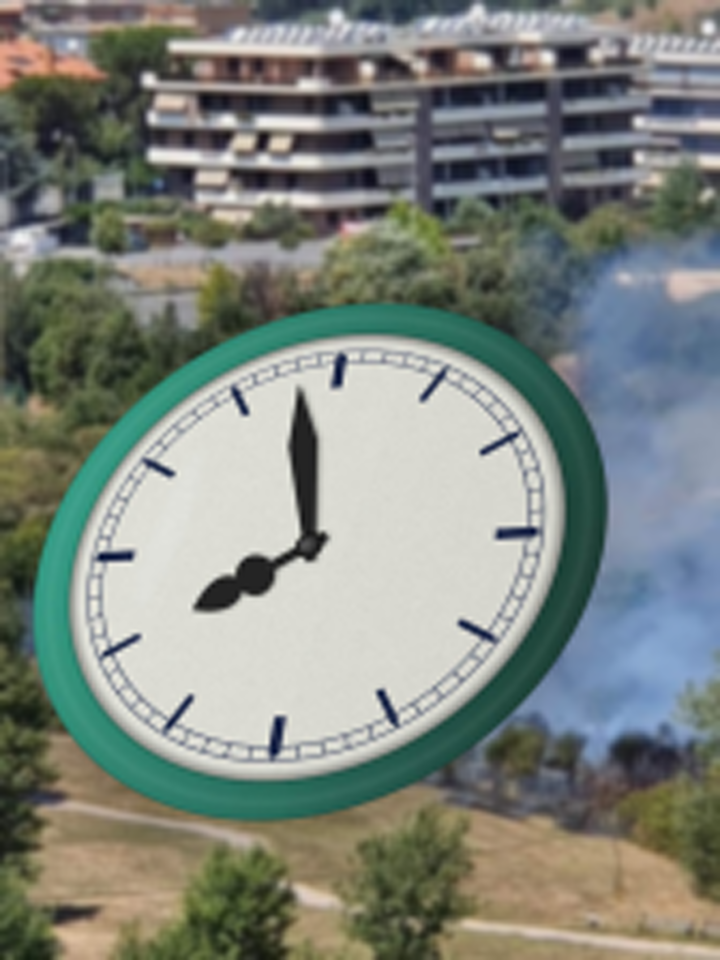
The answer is 7:58
